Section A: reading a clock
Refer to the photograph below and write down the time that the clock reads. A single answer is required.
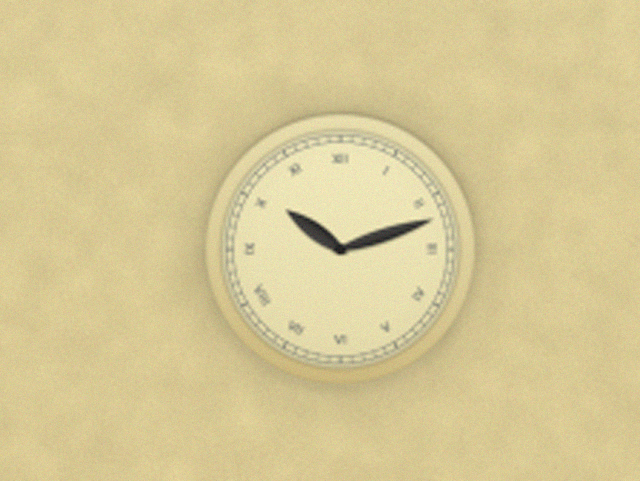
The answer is 10:12
